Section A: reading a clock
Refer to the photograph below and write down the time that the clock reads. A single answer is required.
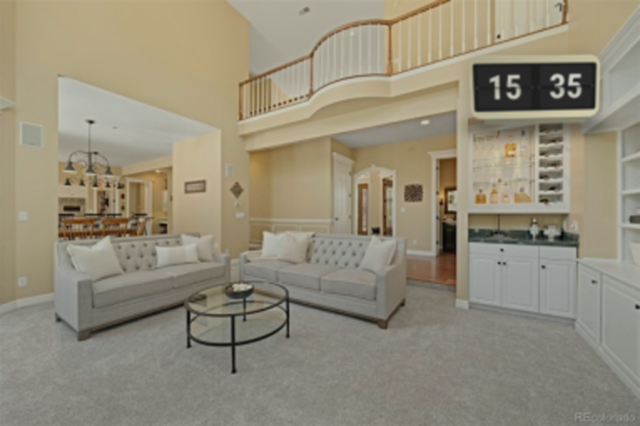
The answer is 15:35
